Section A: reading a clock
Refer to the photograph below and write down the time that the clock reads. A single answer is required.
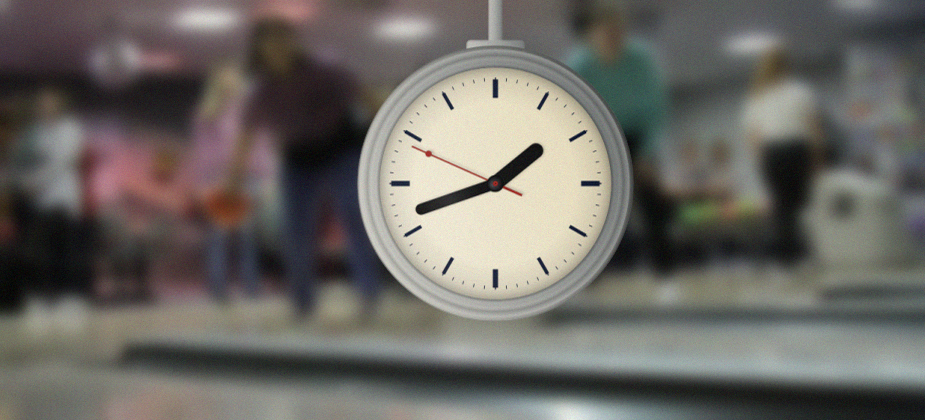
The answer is 1:41:49
